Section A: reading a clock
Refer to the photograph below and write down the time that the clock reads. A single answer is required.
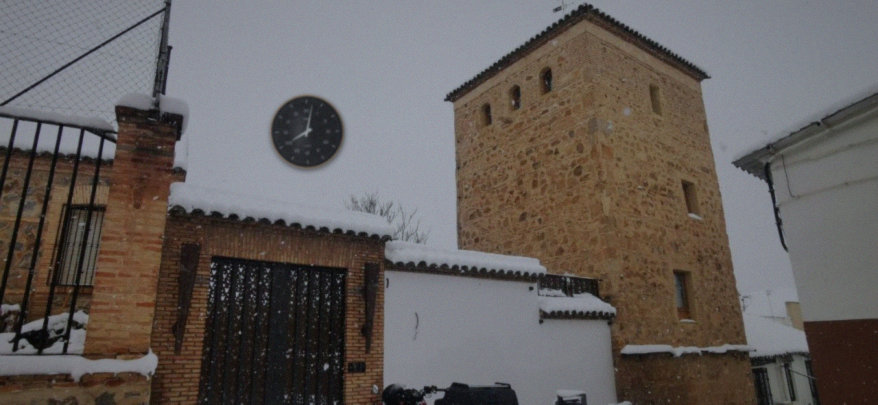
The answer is 8:02
